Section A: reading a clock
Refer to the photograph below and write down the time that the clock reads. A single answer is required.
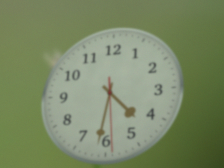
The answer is 4:31:29
